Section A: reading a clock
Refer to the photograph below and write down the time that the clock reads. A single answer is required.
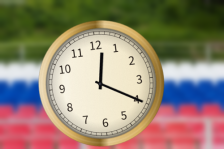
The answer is 12:20
